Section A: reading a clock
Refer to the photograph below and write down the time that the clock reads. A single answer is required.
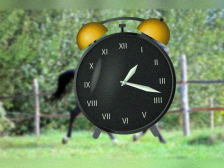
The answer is 1:18
